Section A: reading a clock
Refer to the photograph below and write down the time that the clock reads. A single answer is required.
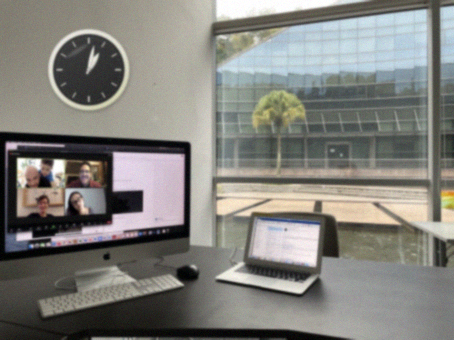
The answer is 1:02
